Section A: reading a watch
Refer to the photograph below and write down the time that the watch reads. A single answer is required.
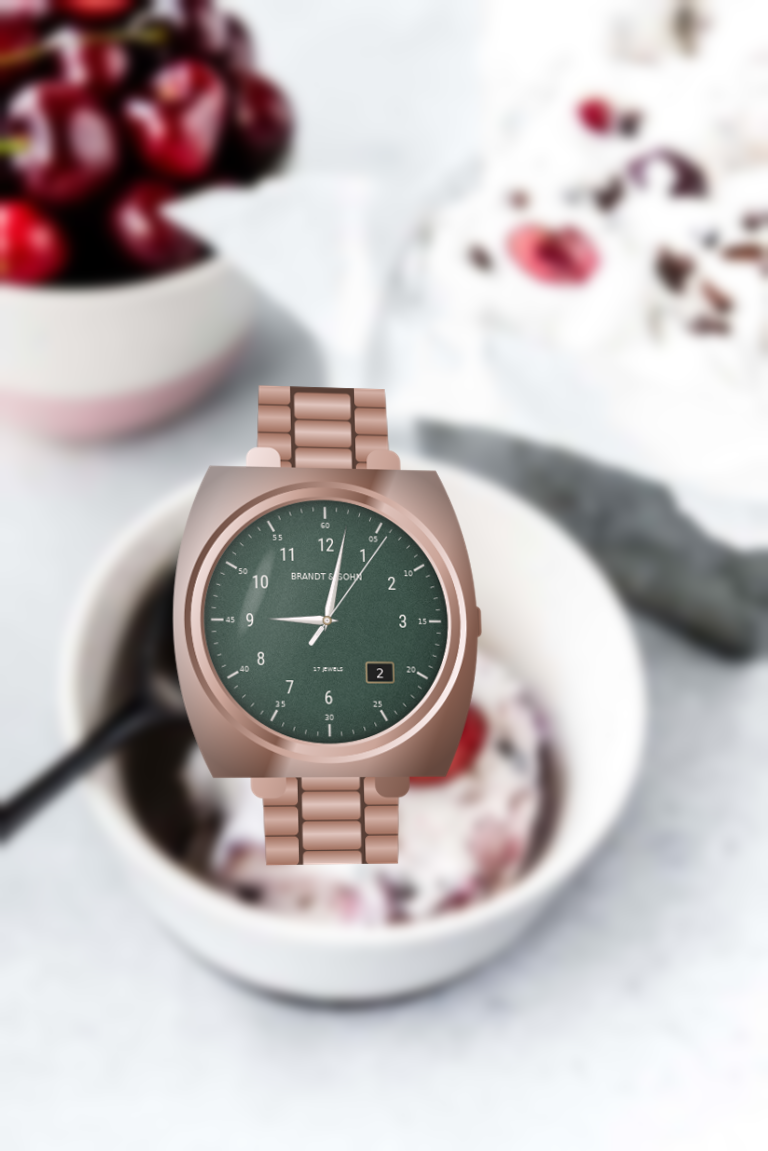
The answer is 9:02:06
